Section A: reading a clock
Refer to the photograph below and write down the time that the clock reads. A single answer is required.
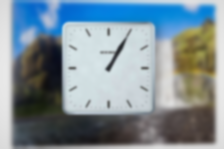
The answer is 1:05
